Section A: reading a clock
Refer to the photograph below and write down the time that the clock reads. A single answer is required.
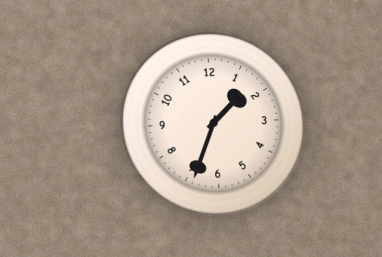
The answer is 1:34
